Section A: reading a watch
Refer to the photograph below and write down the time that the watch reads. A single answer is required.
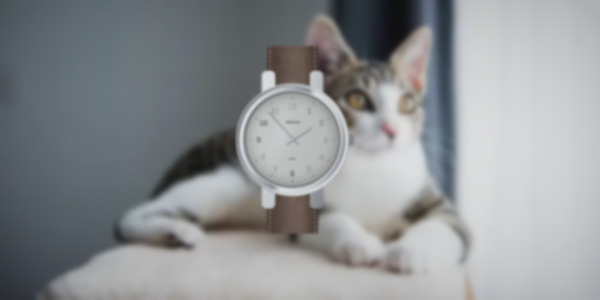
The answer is 1:53
